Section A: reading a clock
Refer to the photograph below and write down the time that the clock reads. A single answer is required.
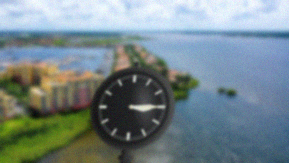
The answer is 3:15
